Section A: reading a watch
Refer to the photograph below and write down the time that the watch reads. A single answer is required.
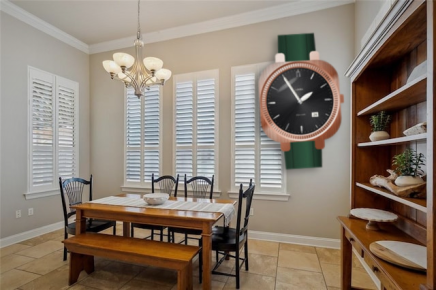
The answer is 1:55
